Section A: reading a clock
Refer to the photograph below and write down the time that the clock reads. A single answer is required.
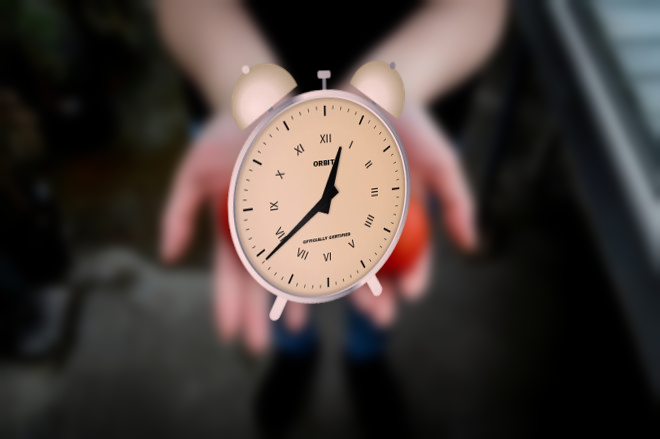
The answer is 12:39
